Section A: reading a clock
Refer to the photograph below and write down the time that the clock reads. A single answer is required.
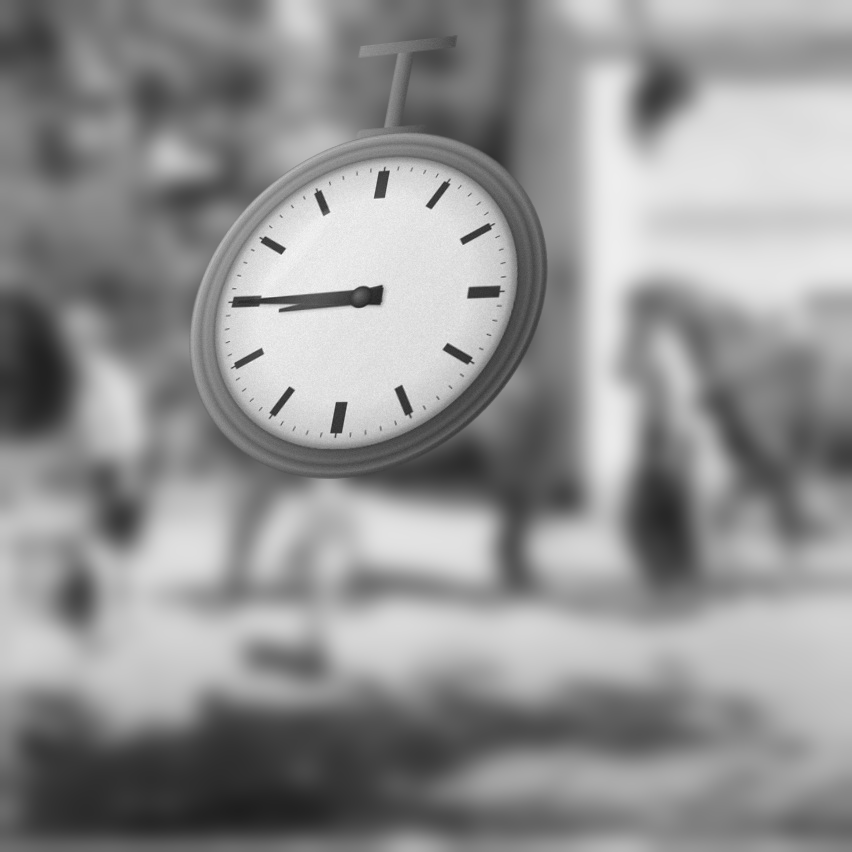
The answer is 8:45
